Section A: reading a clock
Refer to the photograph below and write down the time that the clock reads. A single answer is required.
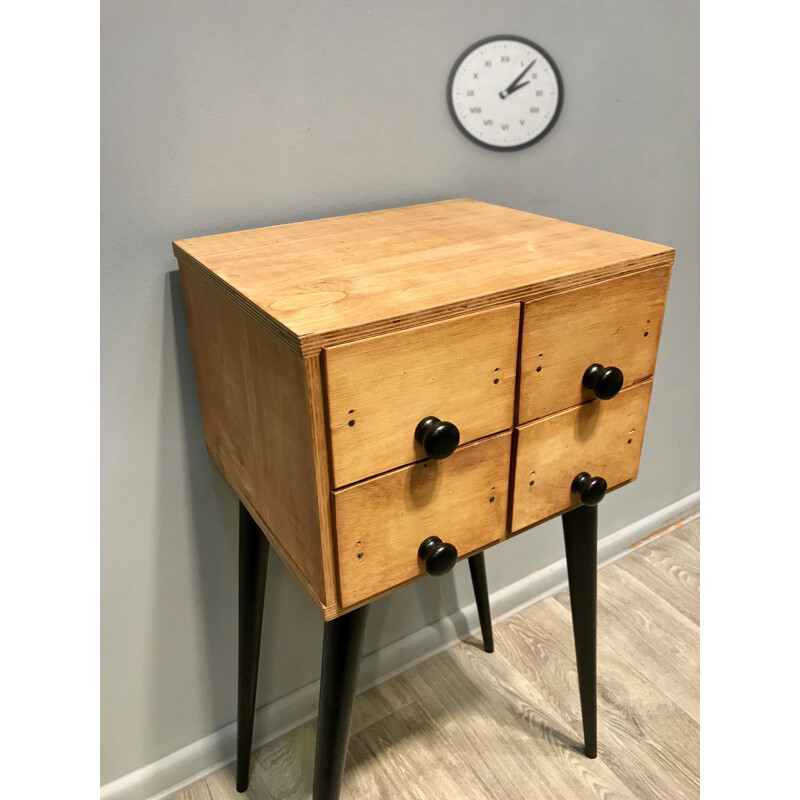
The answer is 2:07
